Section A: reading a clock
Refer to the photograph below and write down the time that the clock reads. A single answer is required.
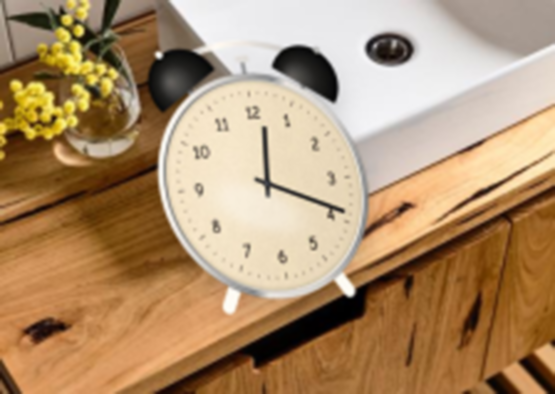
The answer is 12:19
